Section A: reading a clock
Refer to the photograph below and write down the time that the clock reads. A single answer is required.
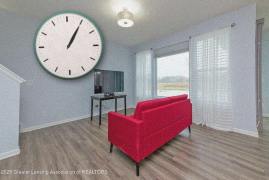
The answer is 1:05
